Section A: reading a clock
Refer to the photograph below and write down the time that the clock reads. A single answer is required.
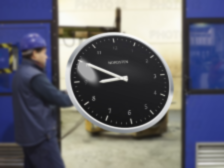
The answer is 8:50
